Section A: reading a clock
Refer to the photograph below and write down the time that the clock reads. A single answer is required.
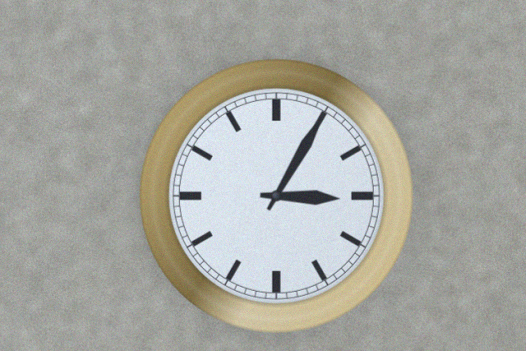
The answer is 3:05
